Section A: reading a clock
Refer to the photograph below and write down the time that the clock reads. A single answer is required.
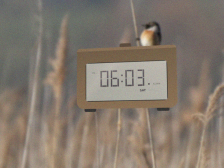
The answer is 6:03
